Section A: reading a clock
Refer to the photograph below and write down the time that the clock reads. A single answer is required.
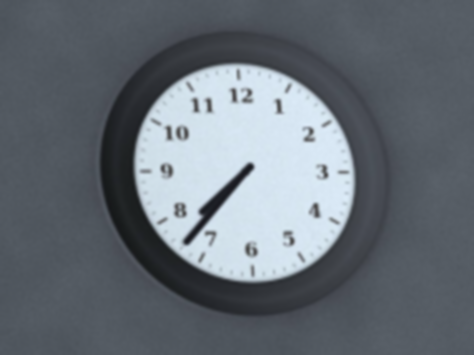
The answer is 7:37
